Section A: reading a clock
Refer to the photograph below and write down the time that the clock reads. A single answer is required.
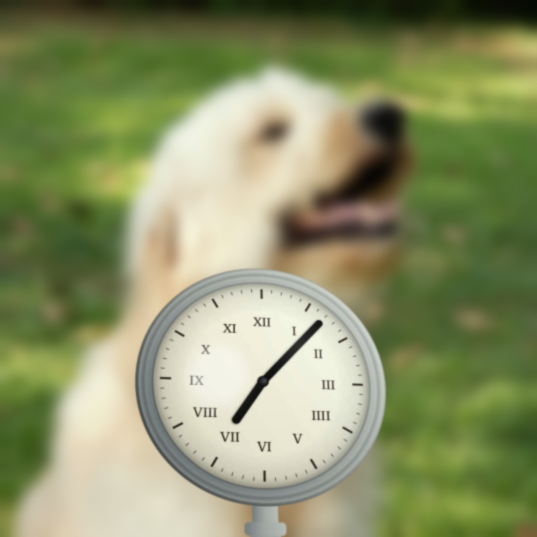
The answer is 7:07
